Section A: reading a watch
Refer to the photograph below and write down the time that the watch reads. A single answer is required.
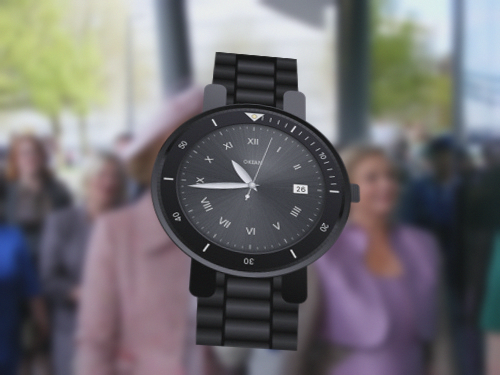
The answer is 10:44:03
